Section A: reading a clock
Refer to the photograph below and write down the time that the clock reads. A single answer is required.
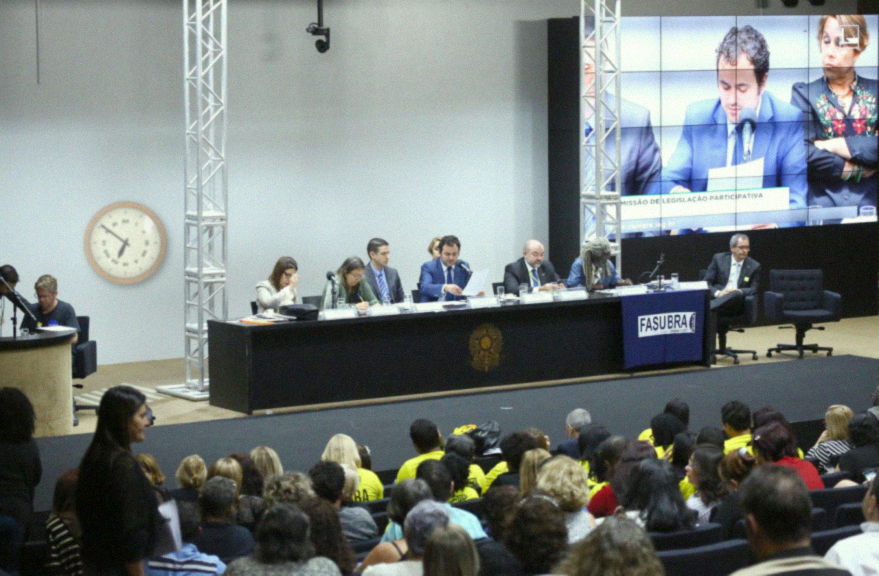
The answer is 6:51
